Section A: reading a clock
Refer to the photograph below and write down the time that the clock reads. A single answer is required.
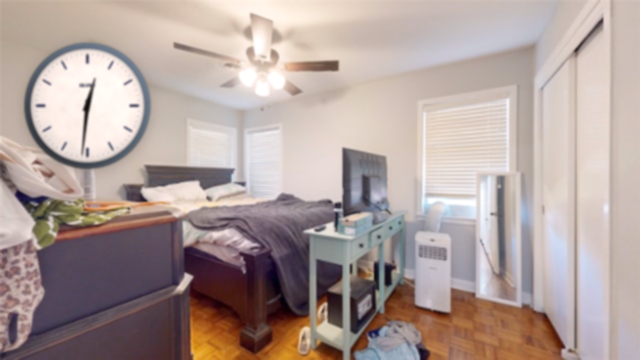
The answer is 12:31
